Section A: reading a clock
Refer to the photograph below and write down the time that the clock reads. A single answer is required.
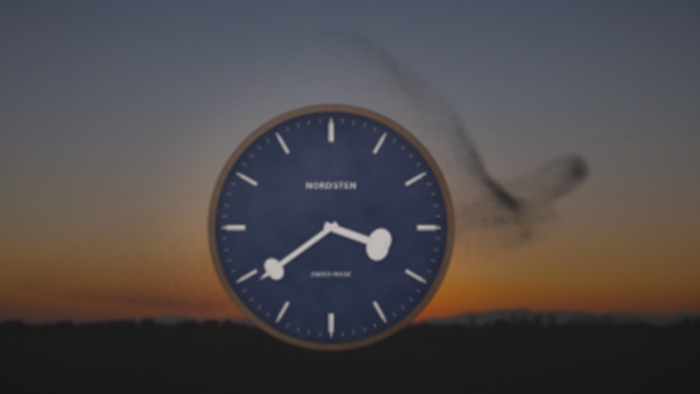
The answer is 3:39
